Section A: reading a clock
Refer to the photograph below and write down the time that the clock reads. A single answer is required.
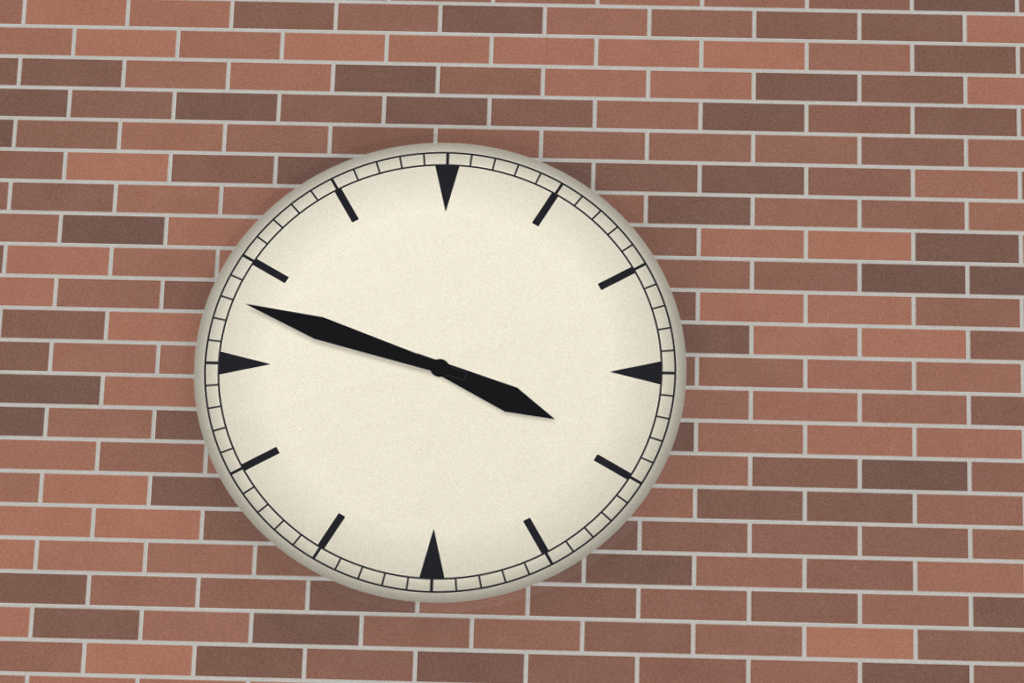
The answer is 3:48
